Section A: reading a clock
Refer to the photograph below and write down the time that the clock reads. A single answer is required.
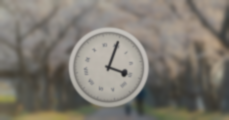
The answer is 3:00
